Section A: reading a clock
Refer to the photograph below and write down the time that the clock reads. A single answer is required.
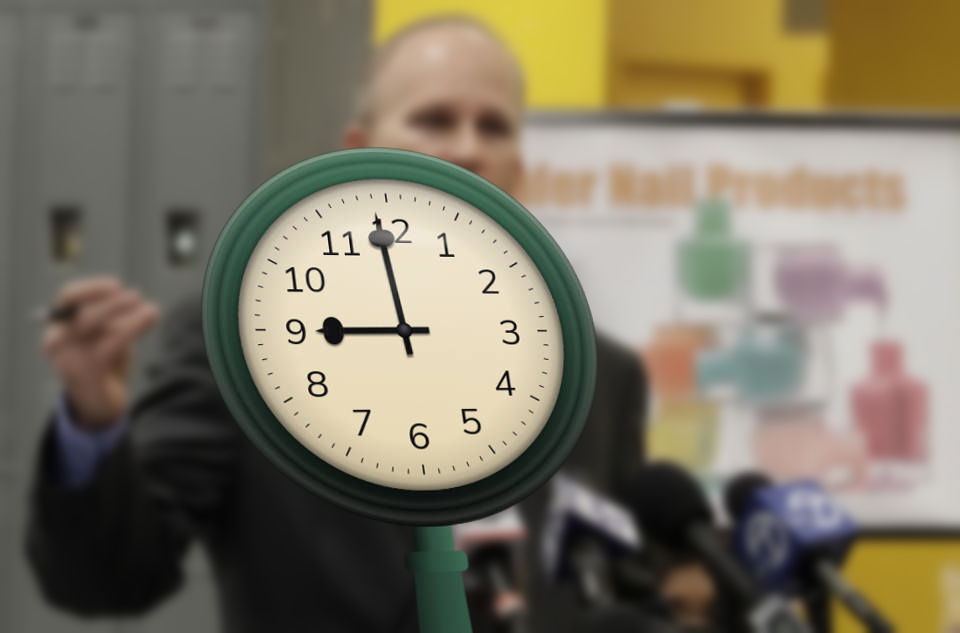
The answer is 8:59
